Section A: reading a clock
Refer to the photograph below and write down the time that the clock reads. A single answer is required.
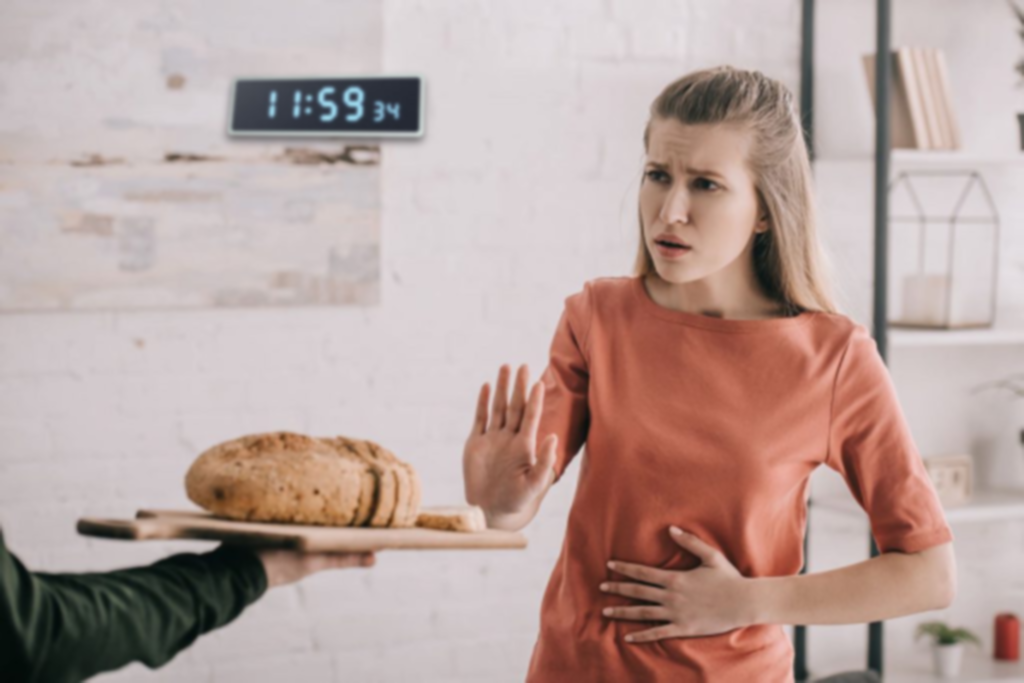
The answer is 11:59
